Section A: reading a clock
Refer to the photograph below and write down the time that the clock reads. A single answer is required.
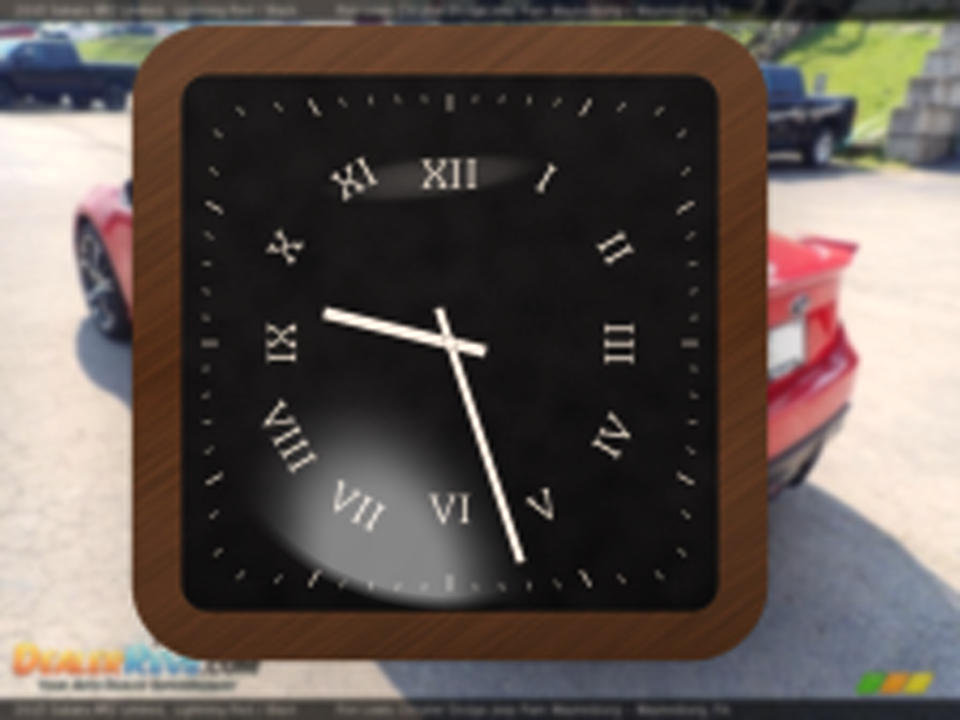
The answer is 9:27
